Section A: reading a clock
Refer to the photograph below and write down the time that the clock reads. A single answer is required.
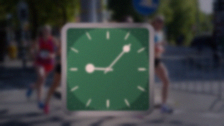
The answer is 9:07
